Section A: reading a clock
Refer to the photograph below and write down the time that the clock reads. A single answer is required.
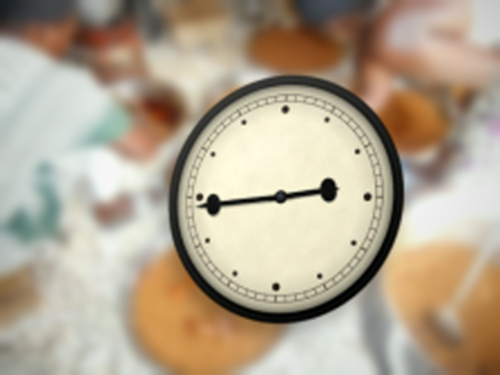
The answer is 2:44
